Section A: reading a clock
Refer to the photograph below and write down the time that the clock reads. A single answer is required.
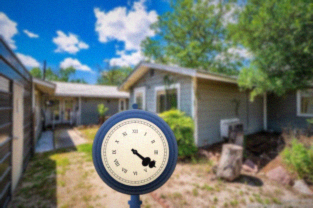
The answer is 4:21
